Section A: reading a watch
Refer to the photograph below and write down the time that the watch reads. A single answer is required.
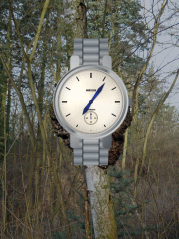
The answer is 7:06
